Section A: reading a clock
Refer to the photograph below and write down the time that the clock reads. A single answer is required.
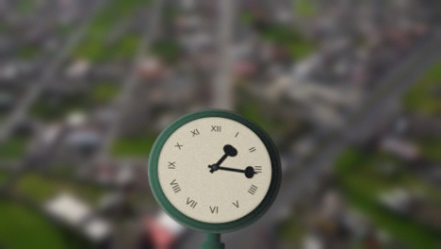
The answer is 1:16
